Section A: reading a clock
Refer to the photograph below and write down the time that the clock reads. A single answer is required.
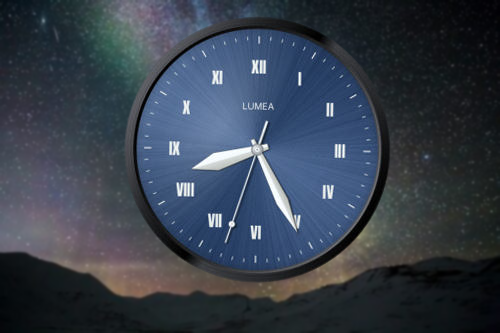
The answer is 8:25:33
